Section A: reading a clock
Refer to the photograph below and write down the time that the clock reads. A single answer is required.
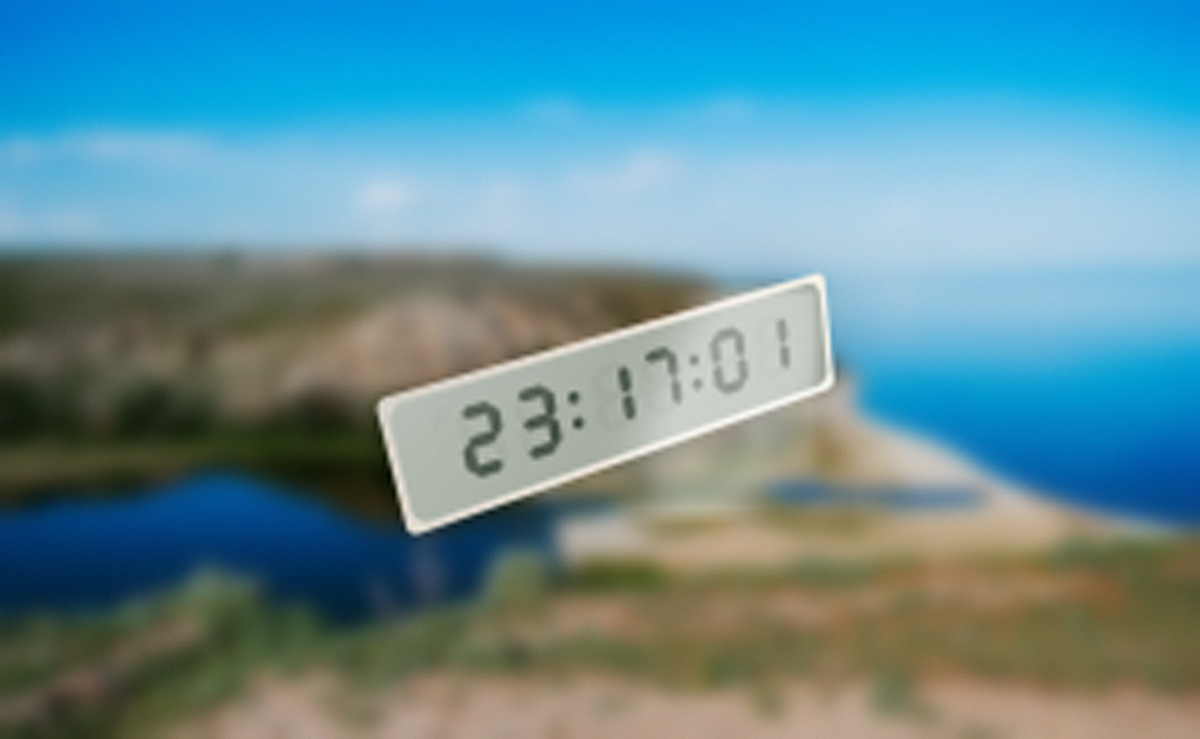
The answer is 23:17:01
